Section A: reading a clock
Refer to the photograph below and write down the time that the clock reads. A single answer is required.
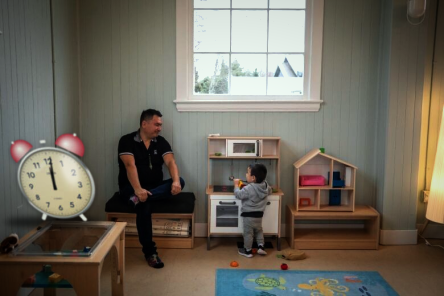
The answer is 12:01
